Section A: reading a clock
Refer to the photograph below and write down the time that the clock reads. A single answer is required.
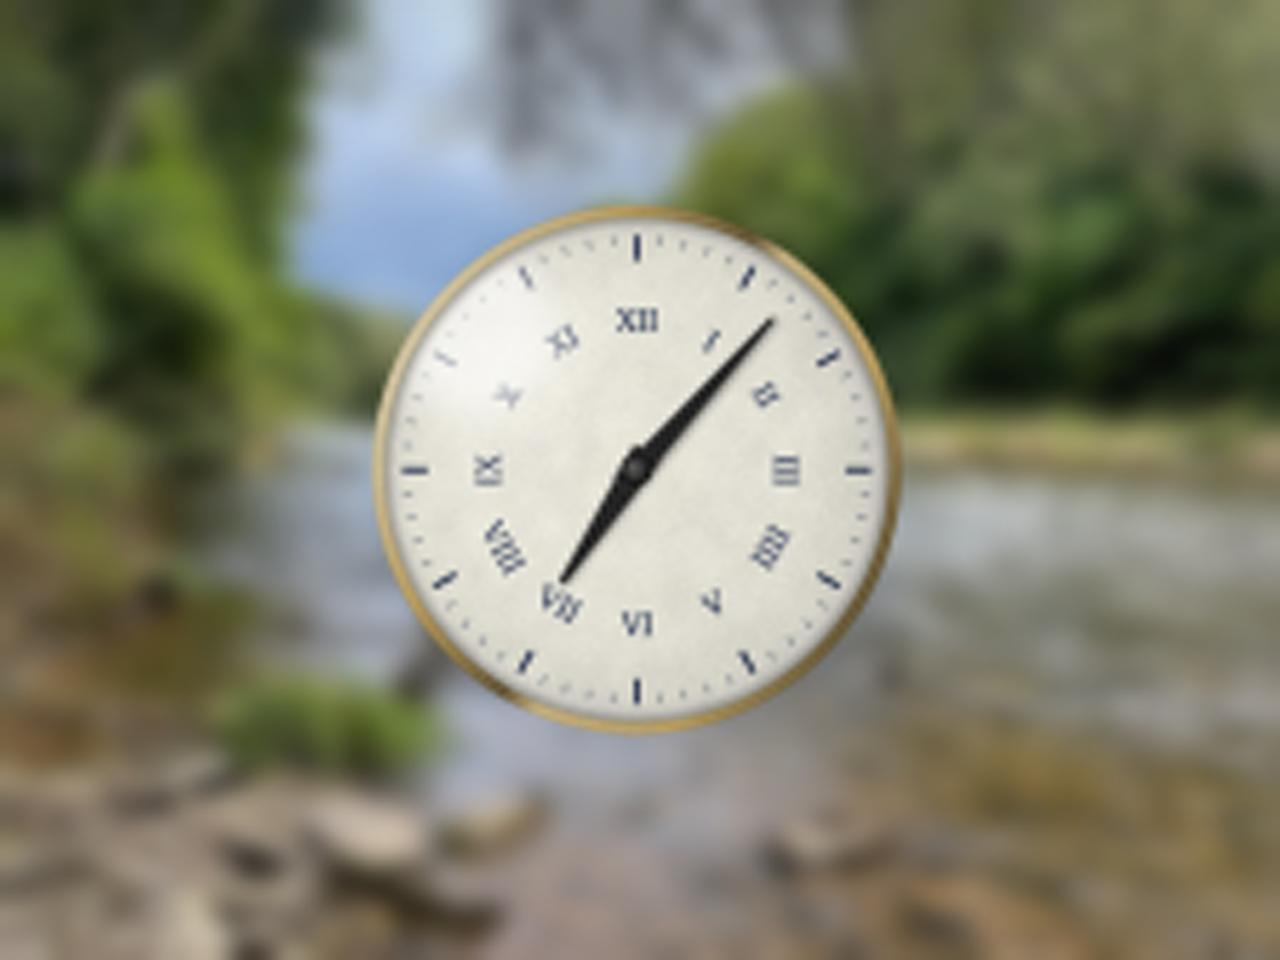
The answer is 7:07
